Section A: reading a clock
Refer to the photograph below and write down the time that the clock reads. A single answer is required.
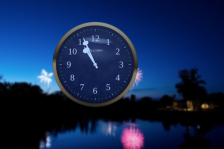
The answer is 10:56
